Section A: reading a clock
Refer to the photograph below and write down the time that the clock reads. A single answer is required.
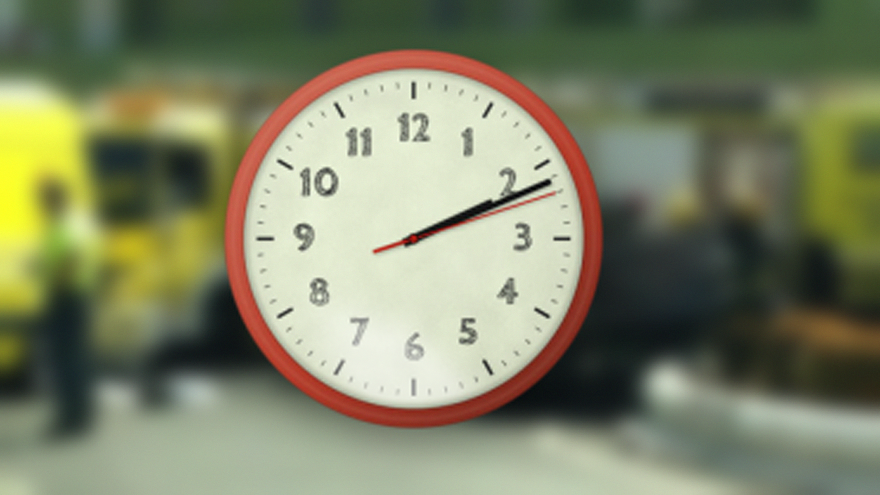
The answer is 2:11:12
